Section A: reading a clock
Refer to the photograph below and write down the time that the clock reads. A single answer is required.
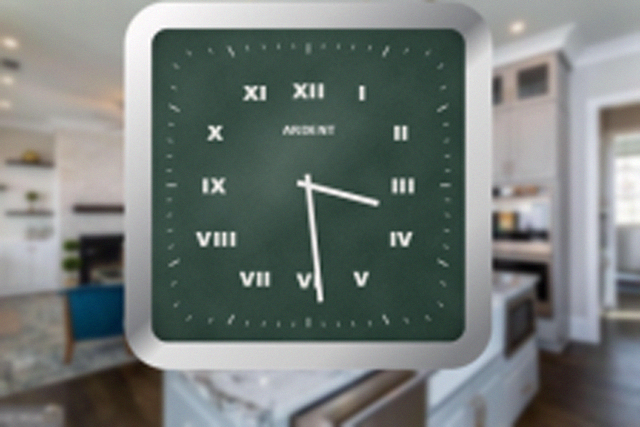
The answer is 3:29
